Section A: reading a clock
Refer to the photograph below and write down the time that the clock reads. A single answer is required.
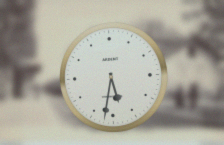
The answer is 5:32
